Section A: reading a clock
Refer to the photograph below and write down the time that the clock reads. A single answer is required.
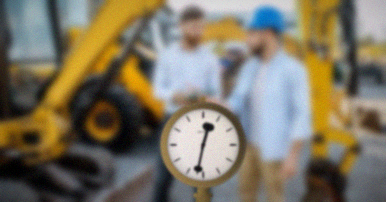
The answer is 12:32
